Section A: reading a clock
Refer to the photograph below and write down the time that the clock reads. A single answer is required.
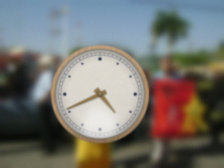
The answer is 4:41
